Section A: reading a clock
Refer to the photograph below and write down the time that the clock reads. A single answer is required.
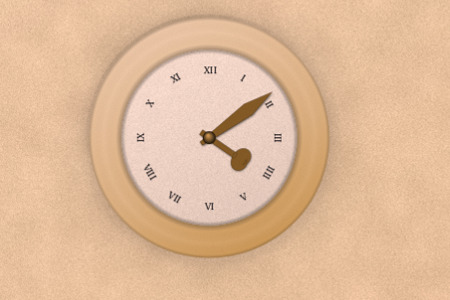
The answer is 4:09
